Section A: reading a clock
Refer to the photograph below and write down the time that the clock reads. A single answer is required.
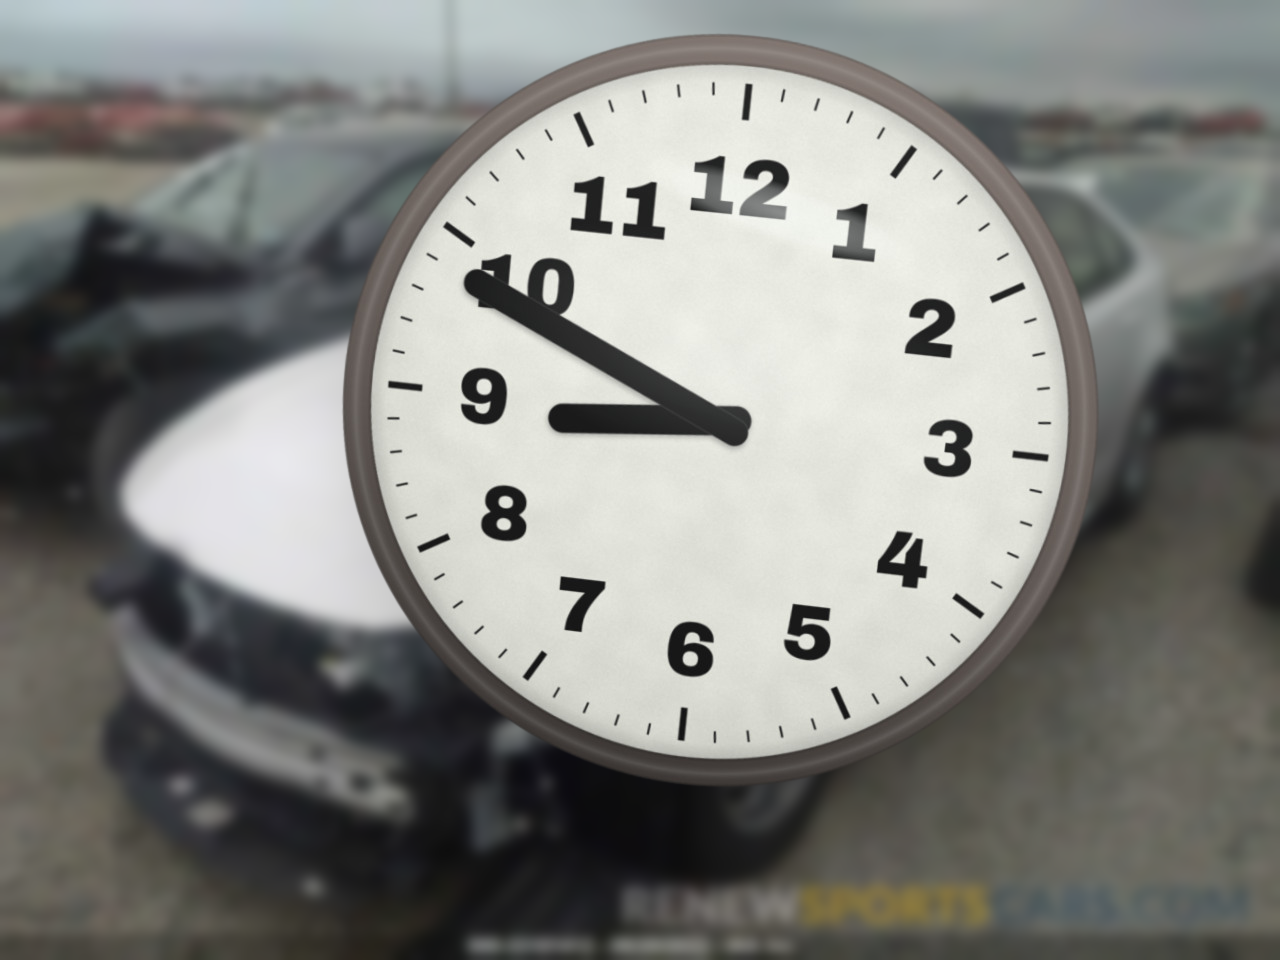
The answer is 8:49
